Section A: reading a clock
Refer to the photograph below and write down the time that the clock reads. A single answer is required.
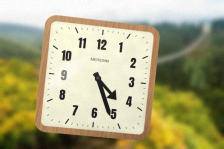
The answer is 4:26
